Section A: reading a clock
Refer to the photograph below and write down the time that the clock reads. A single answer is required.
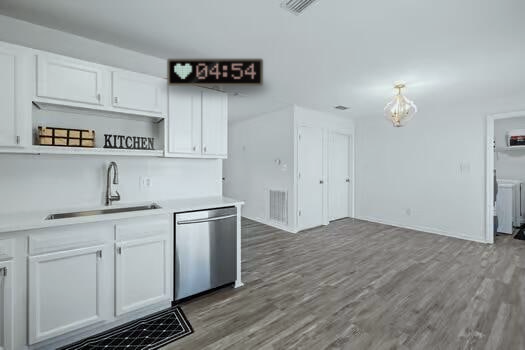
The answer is 4:54
